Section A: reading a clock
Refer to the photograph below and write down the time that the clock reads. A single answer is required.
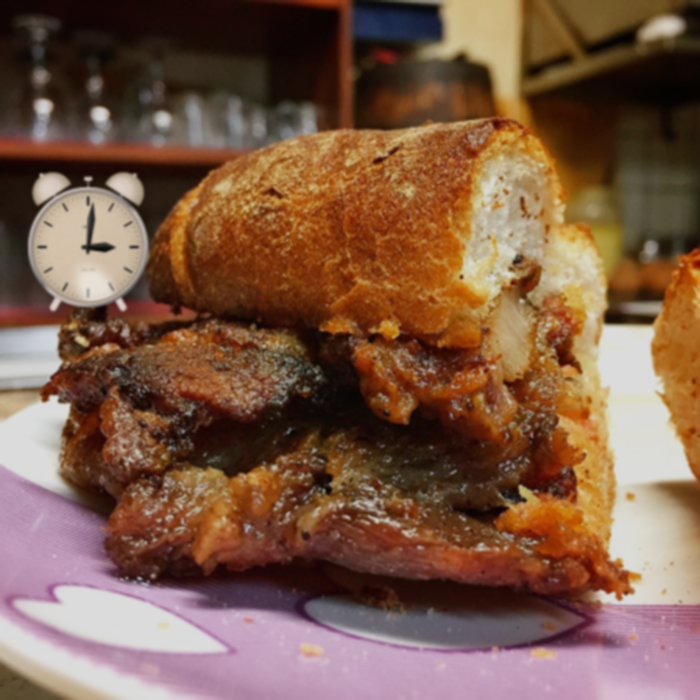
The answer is 3:01
